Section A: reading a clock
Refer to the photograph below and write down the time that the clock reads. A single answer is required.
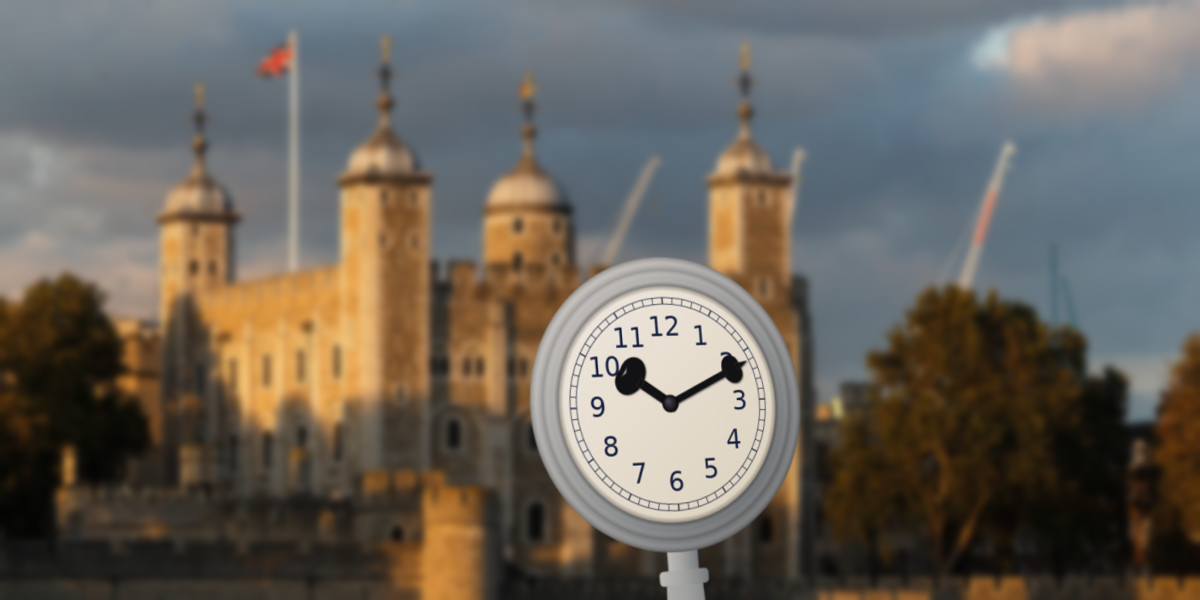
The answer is 10:11
